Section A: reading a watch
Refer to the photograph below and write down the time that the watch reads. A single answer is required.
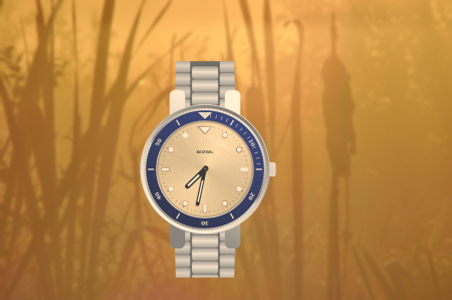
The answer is 7:32
